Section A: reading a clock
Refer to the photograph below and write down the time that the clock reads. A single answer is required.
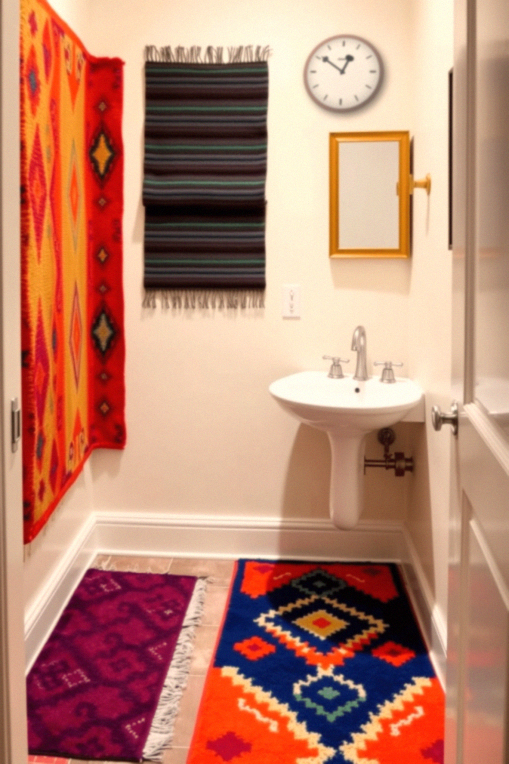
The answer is 12:51
